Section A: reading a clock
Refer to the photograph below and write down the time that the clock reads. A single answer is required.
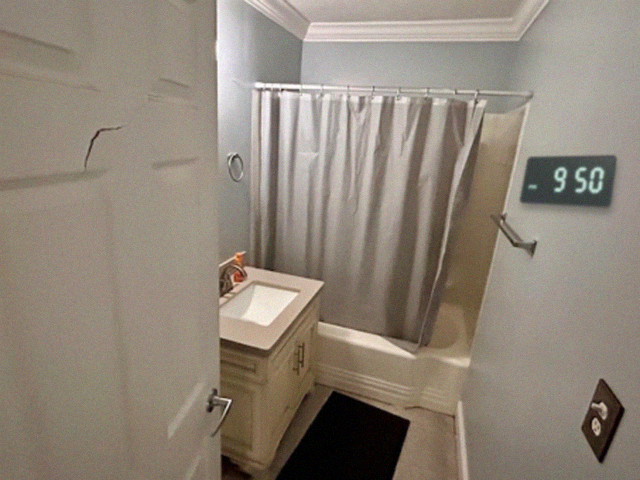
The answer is 9:50
